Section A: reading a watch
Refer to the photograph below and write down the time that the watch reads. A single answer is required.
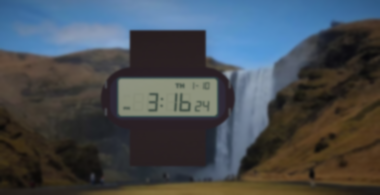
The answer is 3:16
